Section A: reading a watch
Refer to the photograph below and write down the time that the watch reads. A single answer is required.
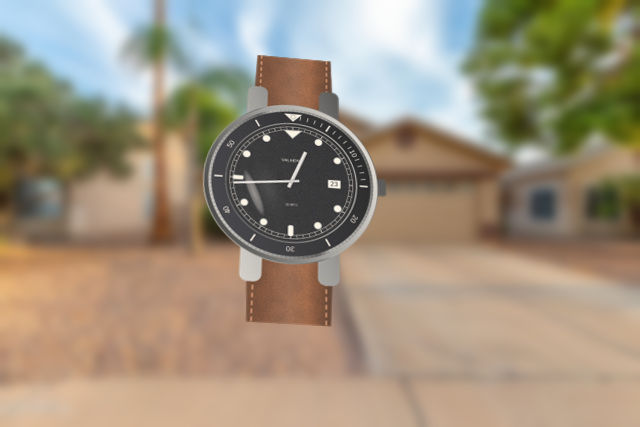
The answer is 12:44
